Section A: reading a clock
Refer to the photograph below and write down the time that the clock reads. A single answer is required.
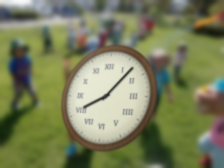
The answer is 8:07
